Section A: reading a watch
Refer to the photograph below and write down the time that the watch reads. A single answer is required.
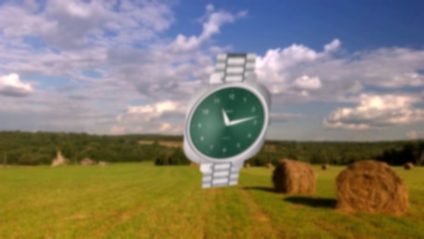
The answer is 11:13
